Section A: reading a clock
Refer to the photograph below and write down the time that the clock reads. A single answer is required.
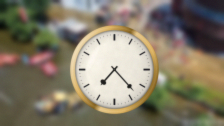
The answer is 7:23
